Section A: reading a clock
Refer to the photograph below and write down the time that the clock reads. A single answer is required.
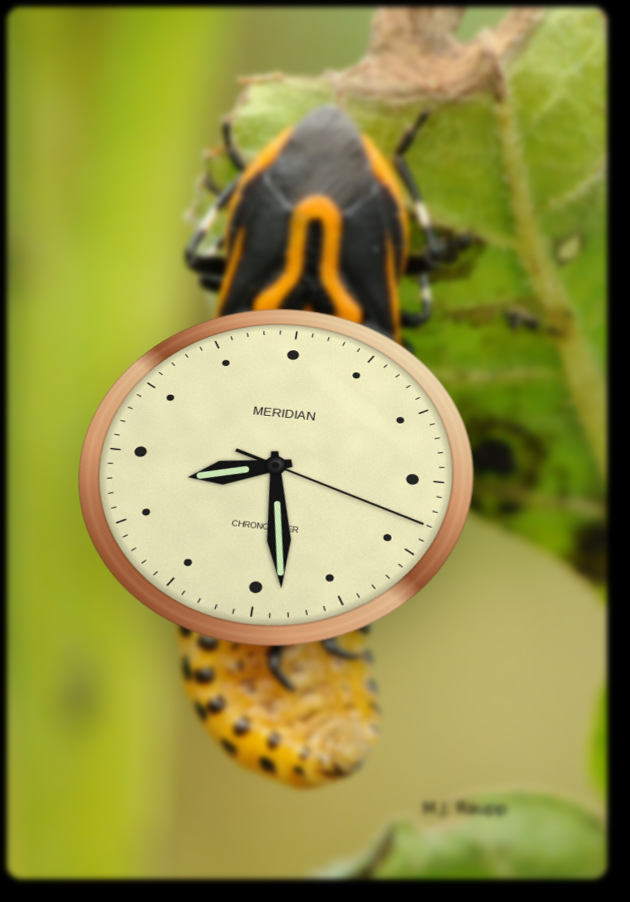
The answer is 8:28:18
